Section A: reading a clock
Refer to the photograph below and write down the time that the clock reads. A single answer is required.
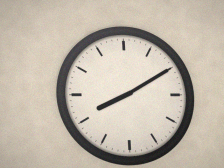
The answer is 8:10
